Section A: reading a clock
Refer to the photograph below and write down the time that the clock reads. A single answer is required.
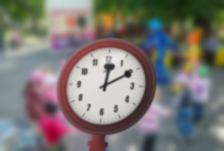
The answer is 12:10
